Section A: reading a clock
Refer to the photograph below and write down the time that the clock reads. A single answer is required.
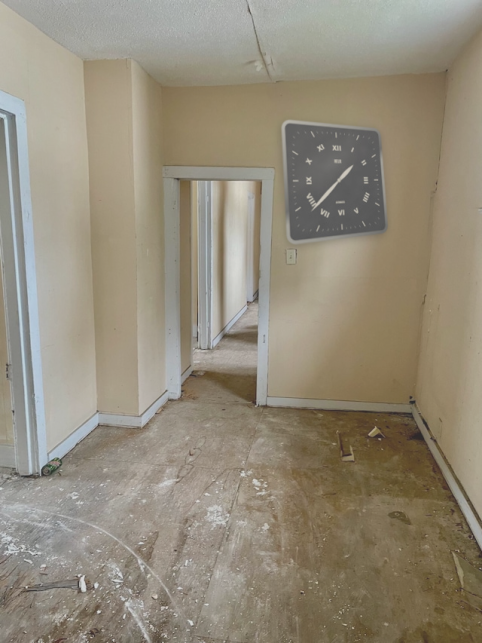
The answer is 1:38
